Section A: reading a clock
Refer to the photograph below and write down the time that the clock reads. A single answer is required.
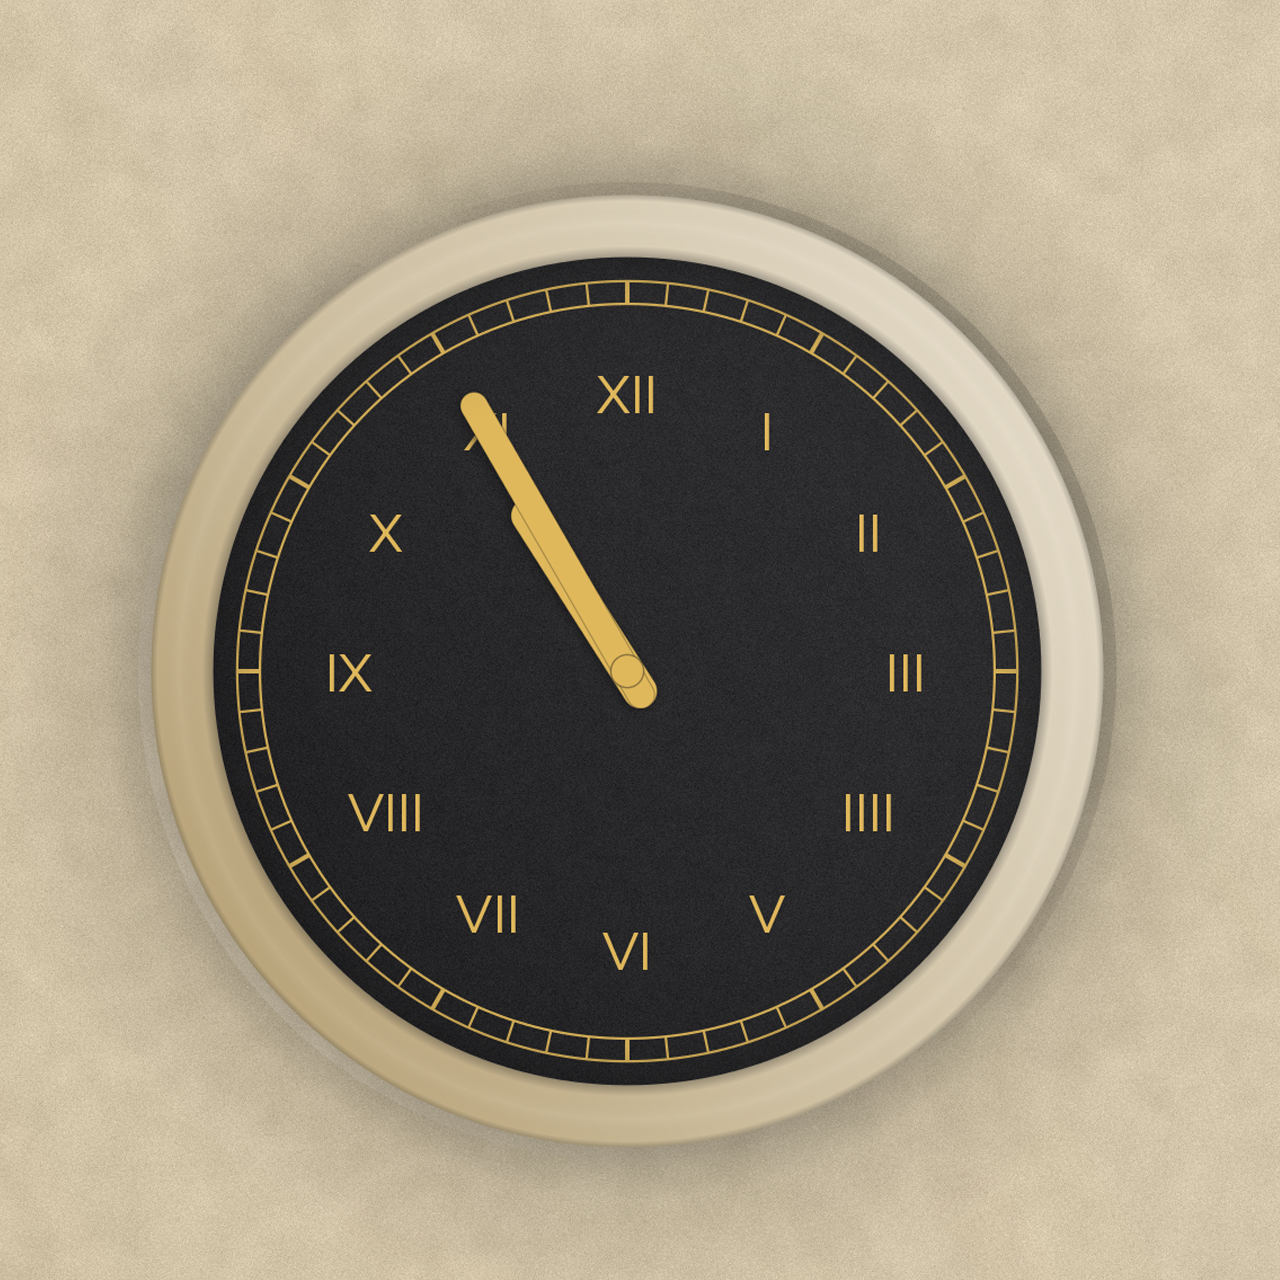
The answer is 10:55
